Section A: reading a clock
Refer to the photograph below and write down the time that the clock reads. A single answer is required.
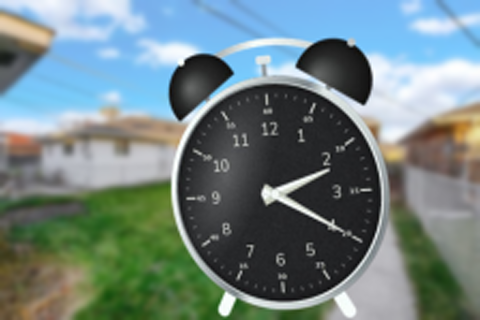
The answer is 2:20
